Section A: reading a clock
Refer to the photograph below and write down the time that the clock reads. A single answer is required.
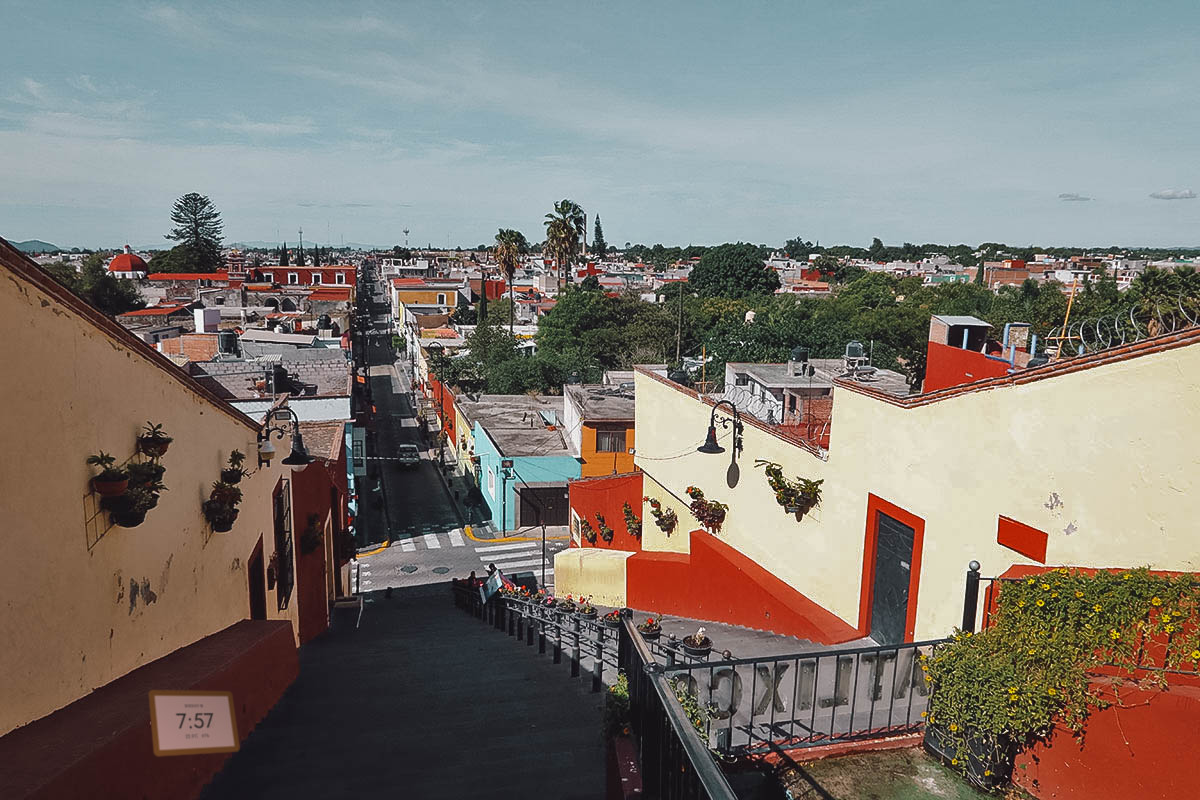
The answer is 7:57
